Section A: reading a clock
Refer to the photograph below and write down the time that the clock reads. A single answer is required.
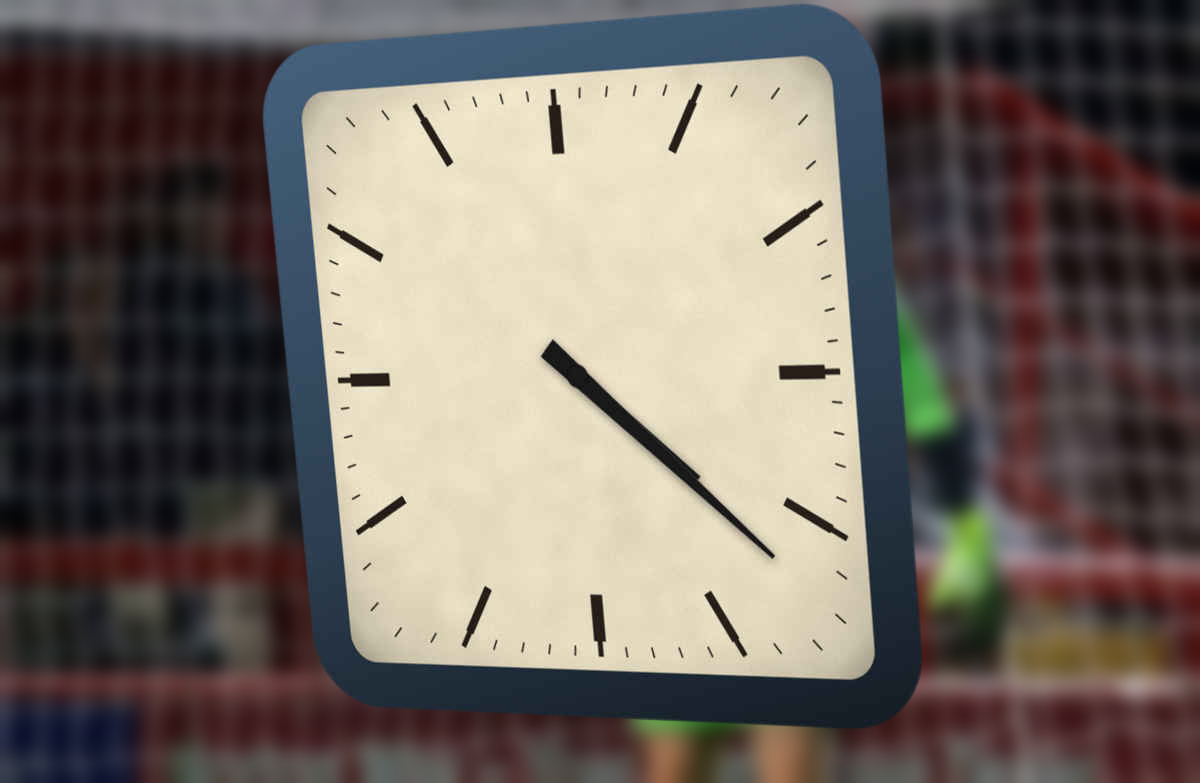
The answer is 4:22
